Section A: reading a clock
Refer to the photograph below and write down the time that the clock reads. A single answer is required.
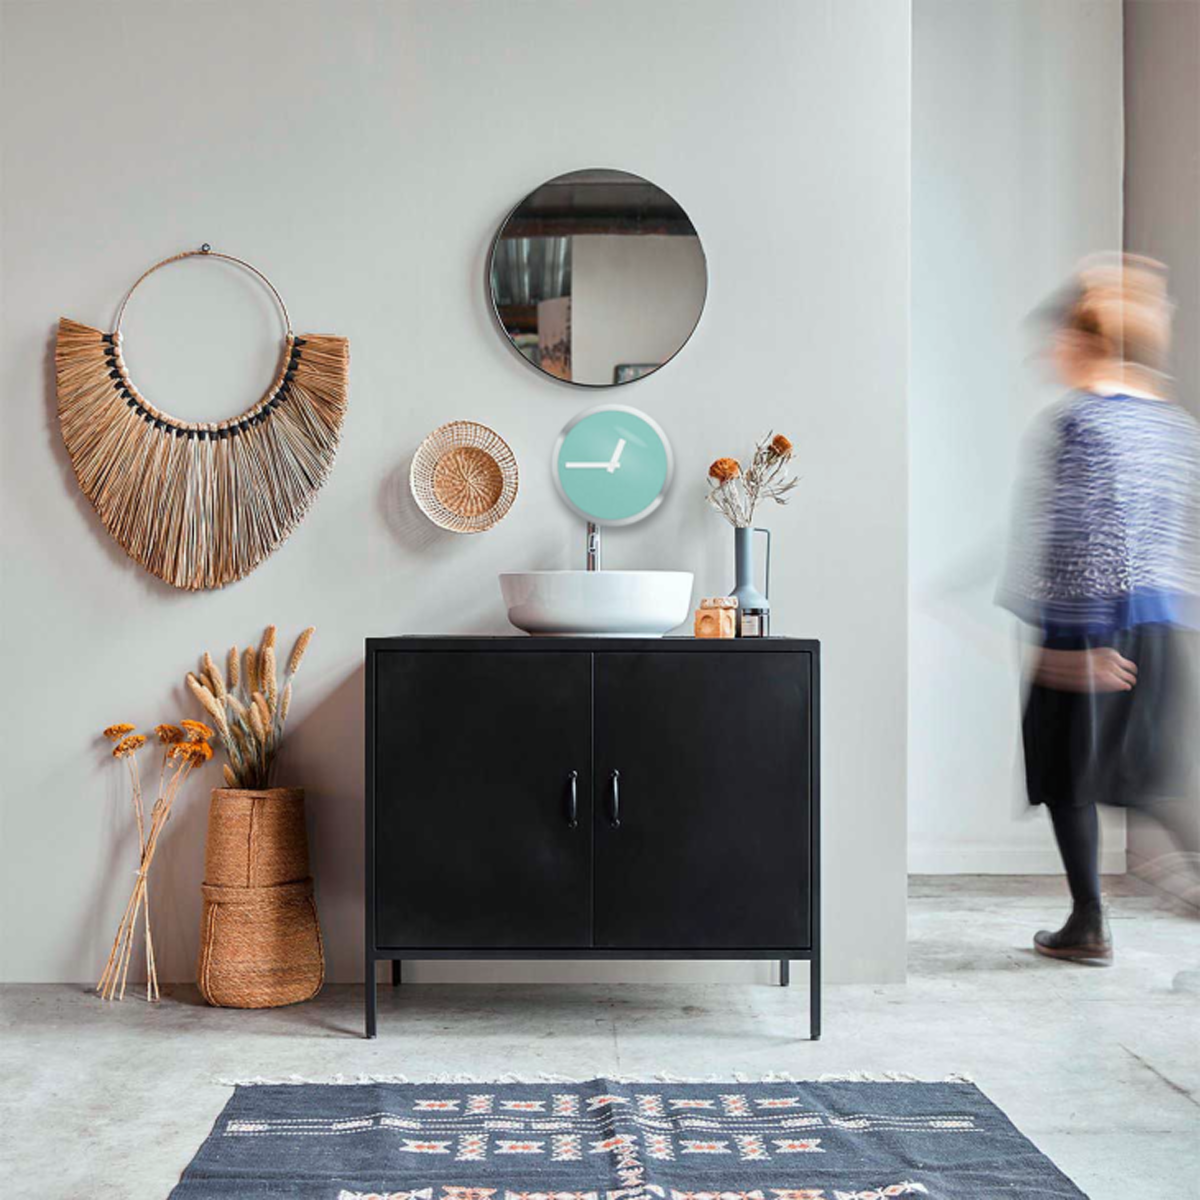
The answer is 12:45
